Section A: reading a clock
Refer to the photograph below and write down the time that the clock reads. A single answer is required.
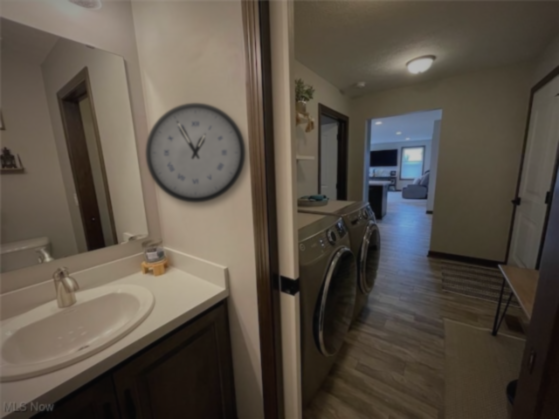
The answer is 12:55
